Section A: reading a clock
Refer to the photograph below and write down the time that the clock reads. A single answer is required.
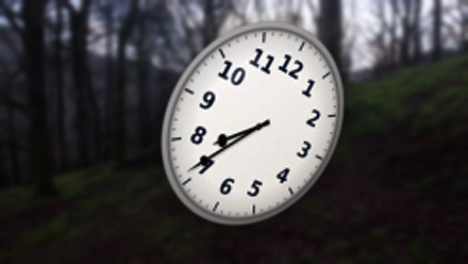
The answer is 7:36
